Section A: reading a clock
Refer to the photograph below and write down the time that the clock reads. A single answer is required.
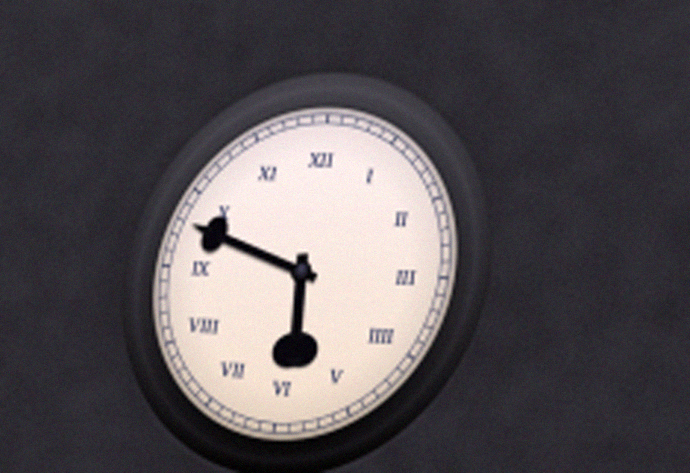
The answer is 5:48
